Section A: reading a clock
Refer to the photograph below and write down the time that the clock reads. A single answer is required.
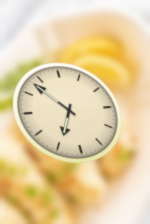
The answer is 6:53
